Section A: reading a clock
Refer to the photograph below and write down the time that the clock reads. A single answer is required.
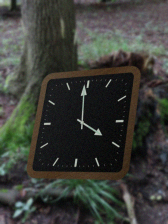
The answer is 3:59
